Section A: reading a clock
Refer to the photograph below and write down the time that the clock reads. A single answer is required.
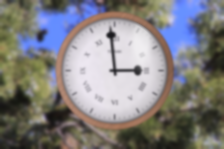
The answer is 2:59
